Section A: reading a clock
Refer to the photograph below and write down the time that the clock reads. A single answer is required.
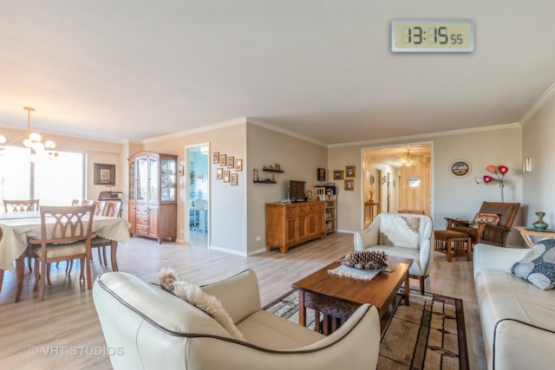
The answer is 13:15:55
